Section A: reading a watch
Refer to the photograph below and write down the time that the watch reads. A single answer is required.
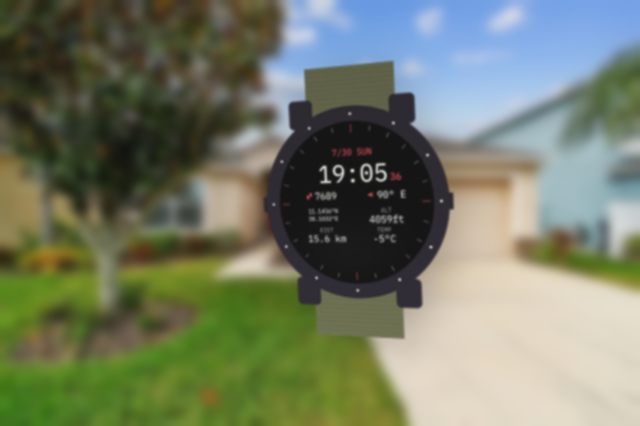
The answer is 19:05
